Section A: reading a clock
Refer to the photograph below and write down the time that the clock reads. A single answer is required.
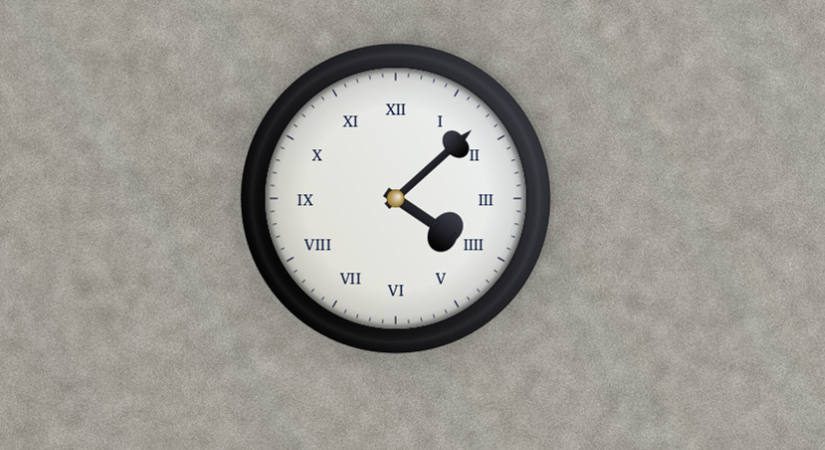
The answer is 4:08
